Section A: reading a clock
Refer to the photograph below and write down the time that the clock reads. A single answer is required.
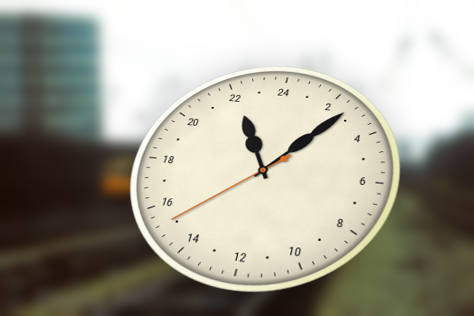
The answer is 22:06:38
